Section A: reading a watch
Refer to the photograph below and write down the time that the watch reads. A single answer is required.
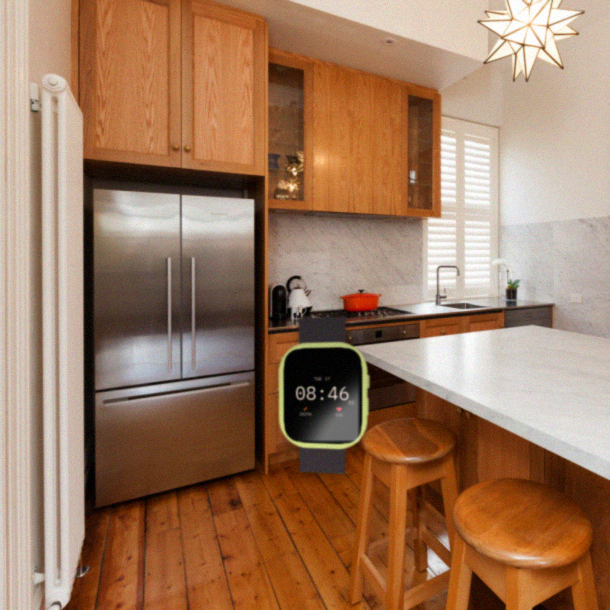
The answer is 8:46
